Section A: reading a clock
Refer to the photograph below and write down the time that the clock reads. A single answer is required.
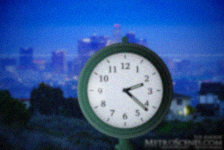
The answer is 2:22
